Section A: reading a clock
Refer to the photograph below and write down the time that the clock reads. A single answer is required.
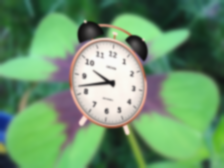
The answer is 9:42
